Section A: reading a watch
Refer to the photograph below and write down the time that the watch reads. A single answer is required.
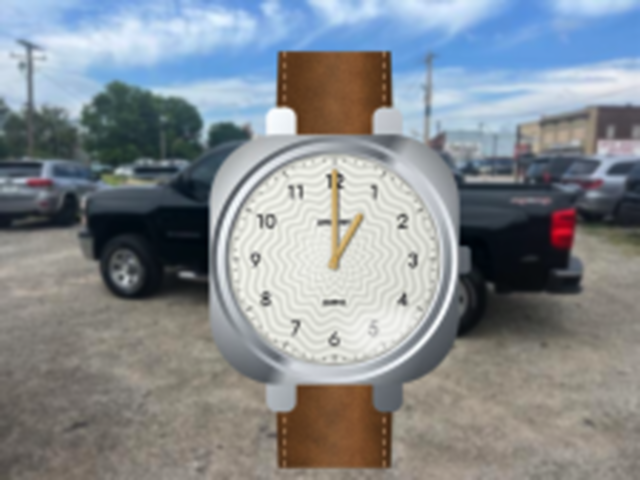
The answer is 1:00
